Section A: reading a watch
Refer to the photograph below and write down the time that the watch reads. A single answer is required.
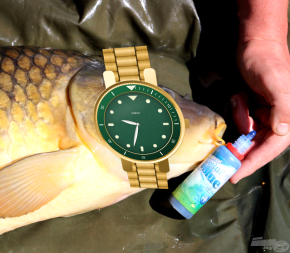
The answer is 9:33
